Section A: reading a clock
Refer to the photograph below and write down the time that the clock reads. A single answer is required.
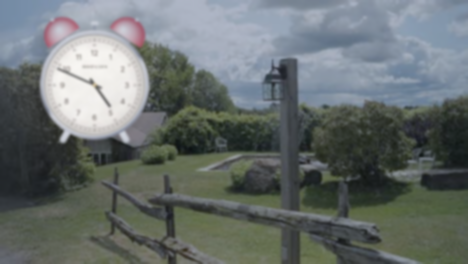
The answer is 4:49
